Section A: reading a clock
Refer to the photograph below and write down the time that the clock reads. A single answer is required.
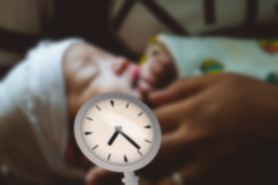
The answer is 7:24
